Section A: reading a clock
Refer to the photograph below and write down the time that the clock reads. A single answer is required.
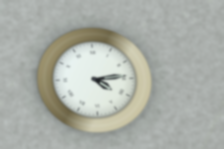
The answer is 4:14
